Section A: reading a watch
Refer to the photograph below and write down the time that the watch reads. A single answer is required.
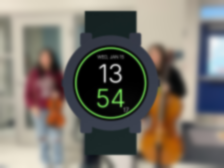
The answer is 13:54
